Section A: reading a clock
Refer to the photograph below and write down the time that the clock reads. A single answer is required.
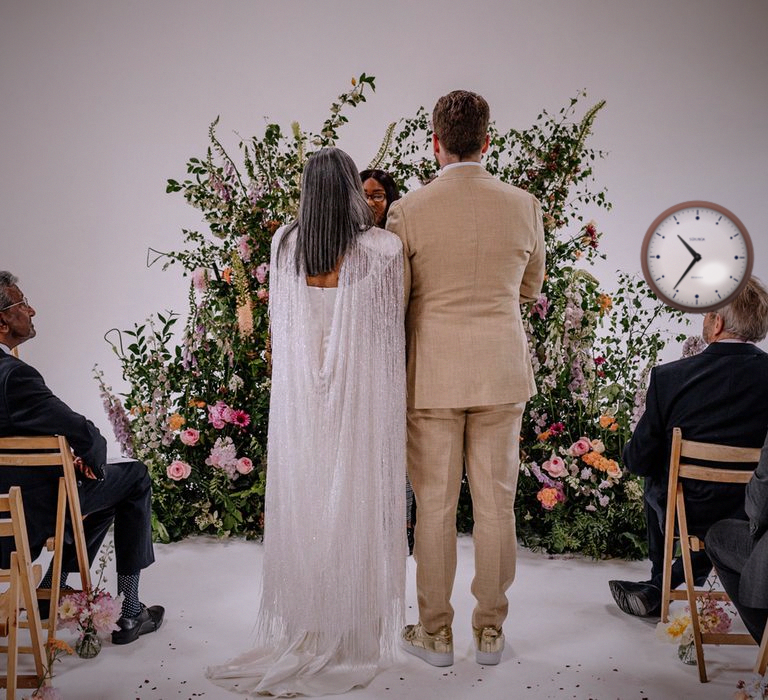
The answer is 10:36
